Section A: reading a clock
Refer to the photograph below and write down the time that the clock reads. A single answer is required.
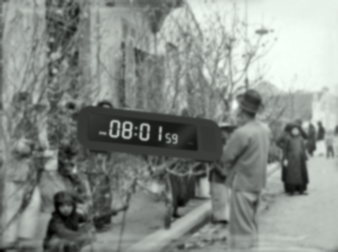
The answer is 8:01
